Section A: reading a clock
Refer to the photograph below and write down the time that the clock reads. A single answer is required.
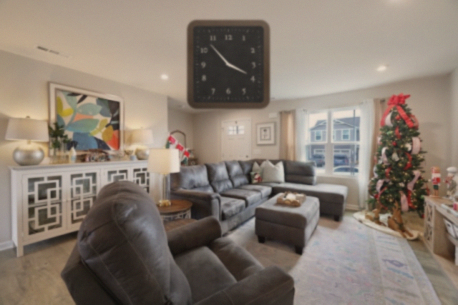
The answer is 3:53
